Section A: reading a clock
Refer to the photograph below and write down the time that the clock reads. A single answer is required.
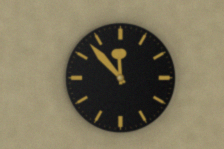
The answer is 11:53
